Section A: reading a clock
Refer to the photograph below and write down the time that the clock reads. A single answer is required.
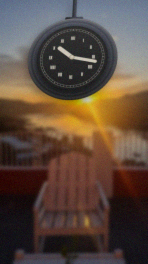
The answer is 10:17
